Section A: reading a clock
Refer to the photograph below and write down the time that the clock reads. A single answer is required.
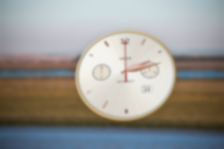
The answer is 2:13
